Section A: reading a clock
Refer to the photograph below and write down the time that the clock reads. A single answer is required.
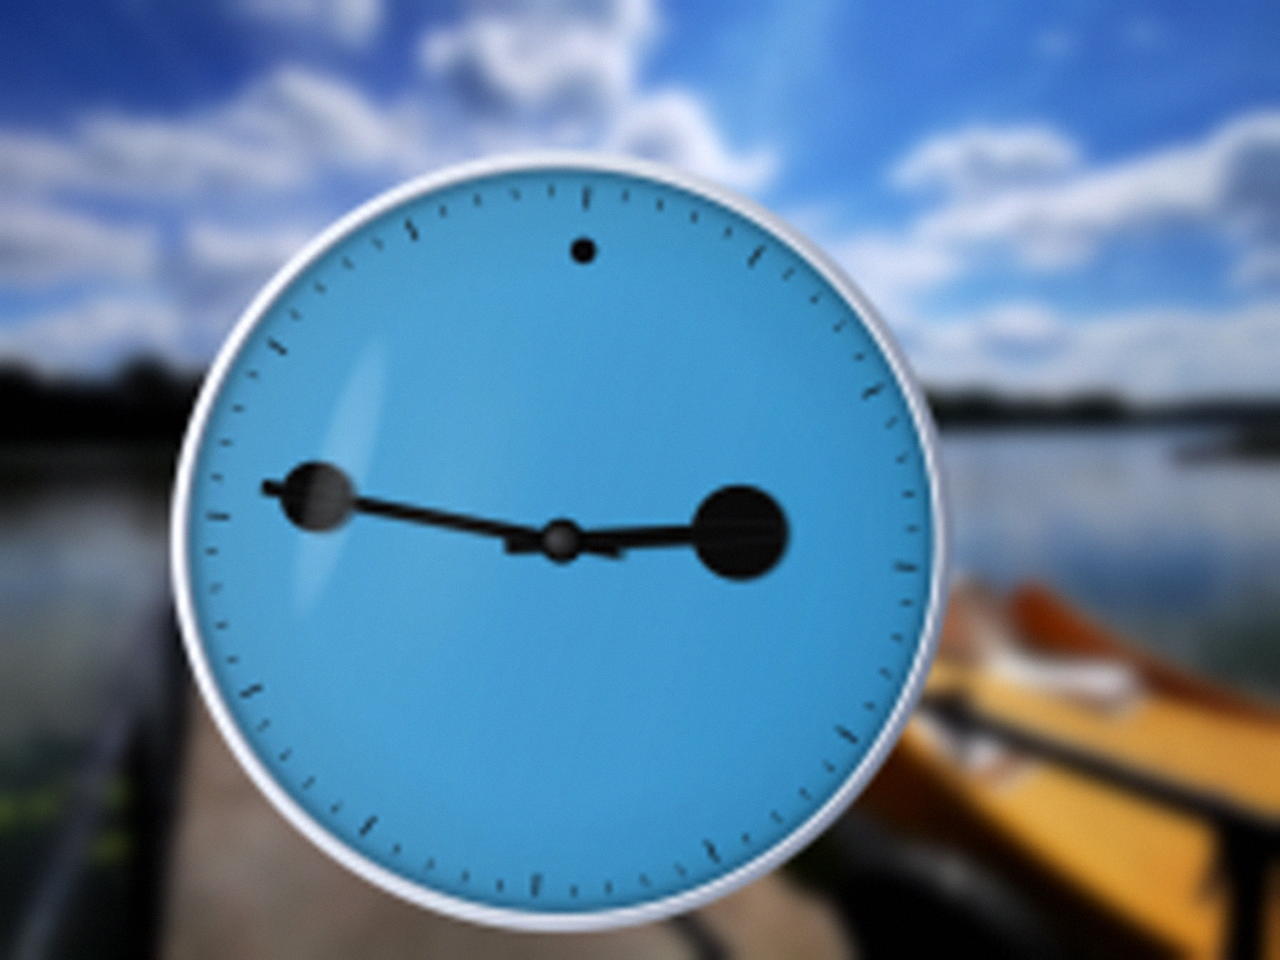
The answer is 2:46
